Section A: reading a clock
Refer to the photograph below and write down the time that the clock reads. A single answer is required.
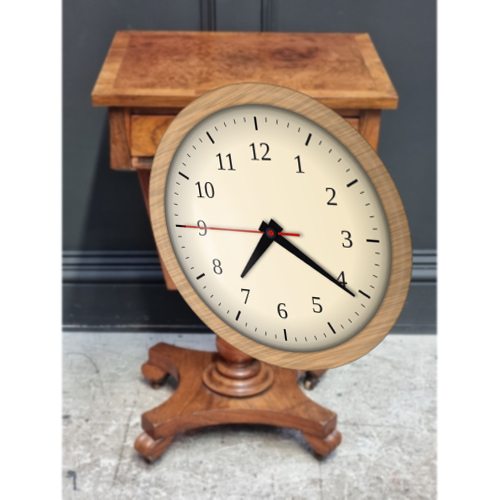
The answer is 7:20:45
